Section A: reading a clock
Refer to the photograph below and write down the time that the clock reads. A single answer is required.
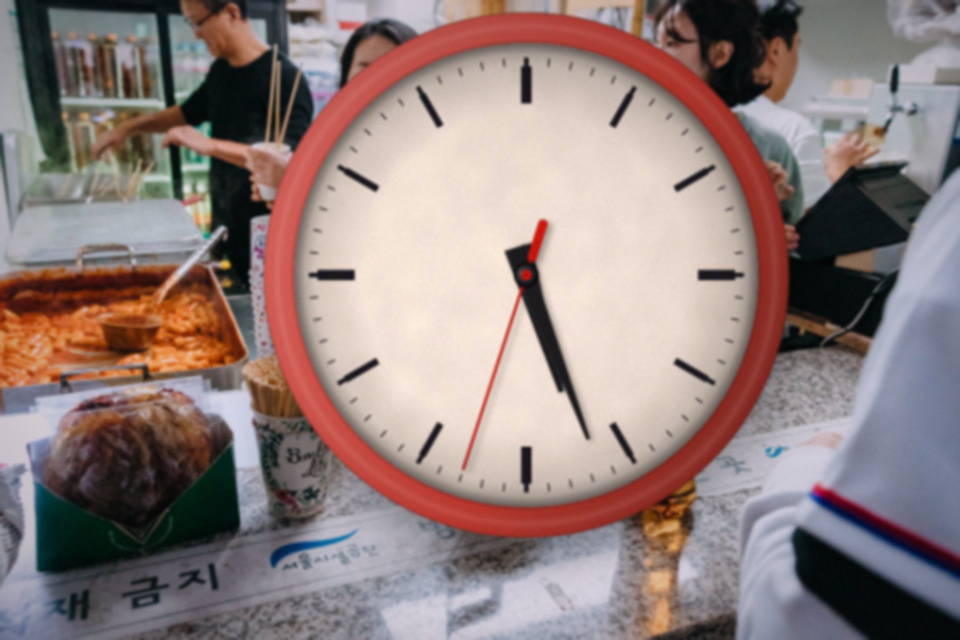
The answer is 5:26:33
